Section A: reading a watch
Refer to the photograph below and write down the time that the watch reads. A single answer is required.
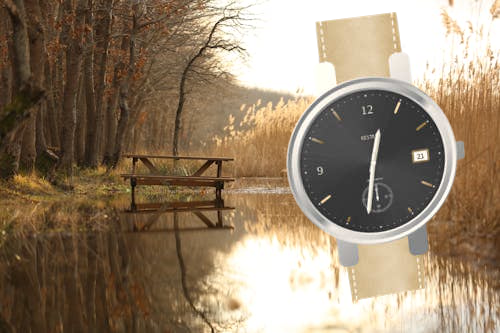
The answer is 12:32
